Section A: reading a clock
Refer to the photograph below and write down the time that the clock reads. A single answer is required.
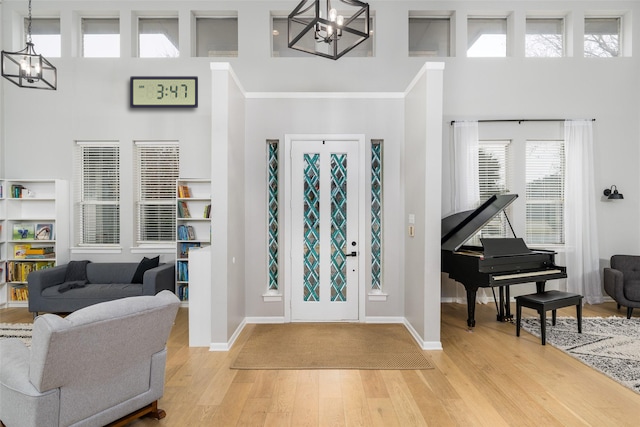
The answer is 3:47
